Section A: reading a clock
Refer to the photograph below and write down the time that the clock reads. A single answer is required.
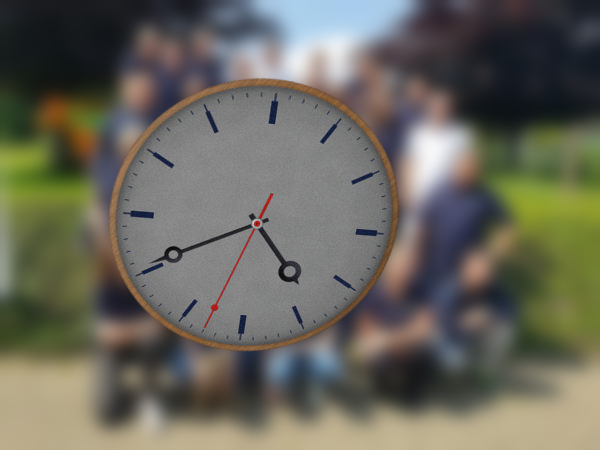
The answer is 4:40:33
